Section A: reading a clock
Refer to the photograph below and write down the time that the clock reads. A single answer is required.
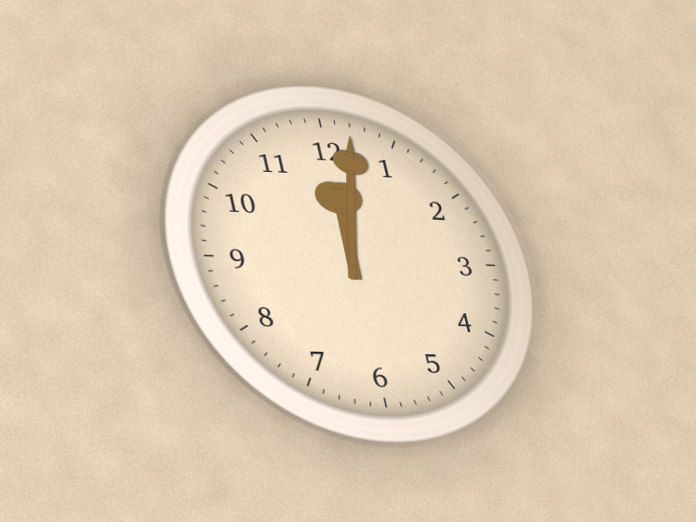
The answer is 12:02
